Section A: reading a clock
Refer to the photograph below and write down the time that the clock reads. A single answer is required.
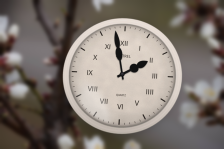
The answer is 1:58
